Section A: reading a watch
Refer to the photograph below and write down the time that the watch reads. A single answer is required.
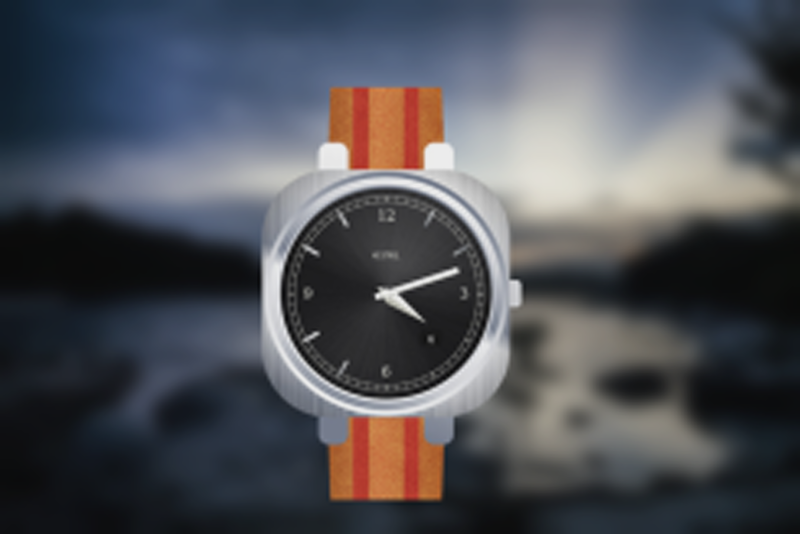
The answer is 4:12
